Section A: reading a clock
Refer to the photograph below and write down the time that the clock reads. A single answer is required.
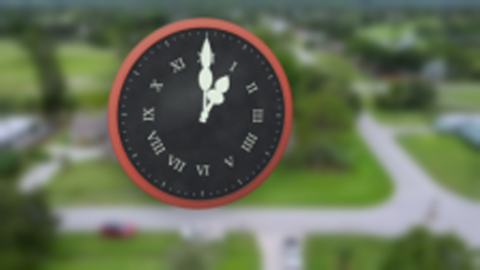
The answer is 1:00
